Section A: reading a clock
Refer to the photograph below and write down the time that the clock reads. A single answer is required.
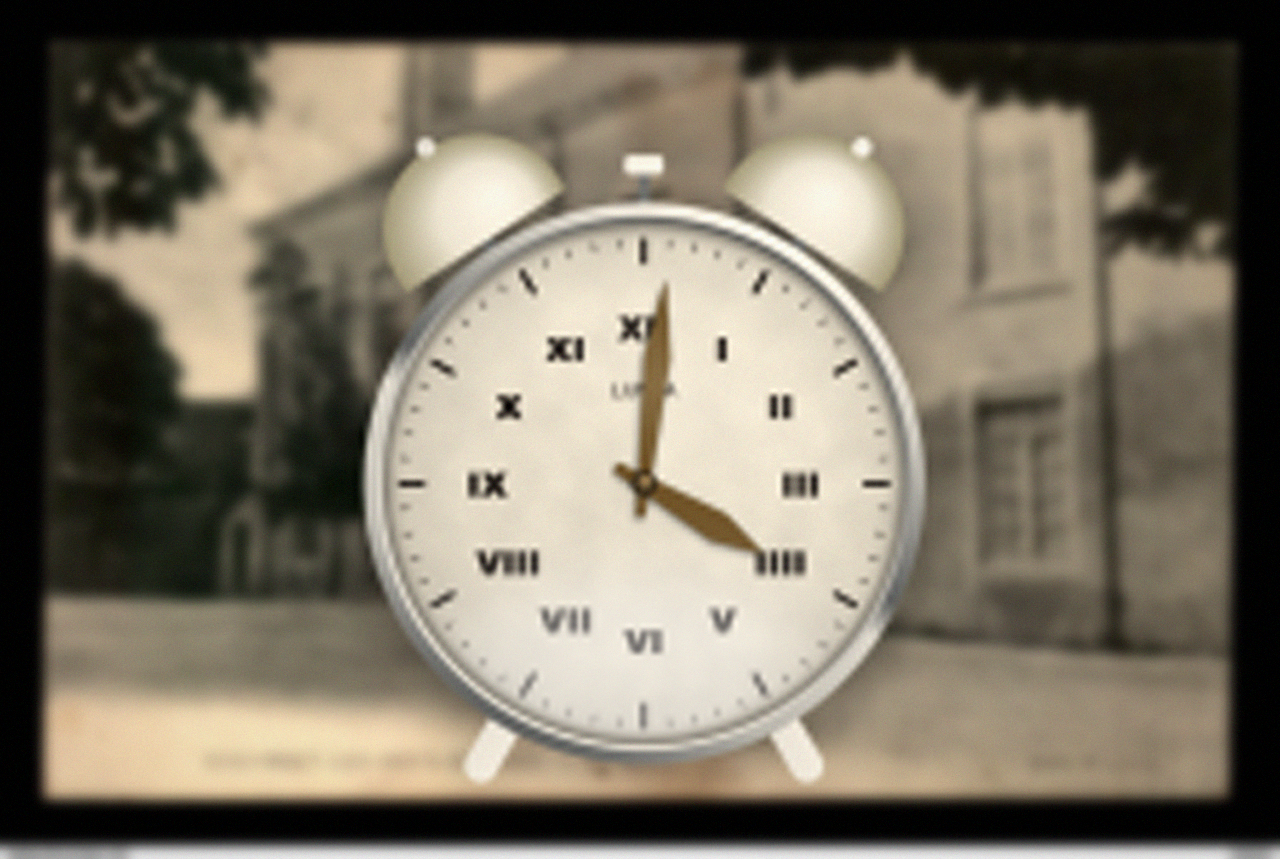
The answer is 4:01
